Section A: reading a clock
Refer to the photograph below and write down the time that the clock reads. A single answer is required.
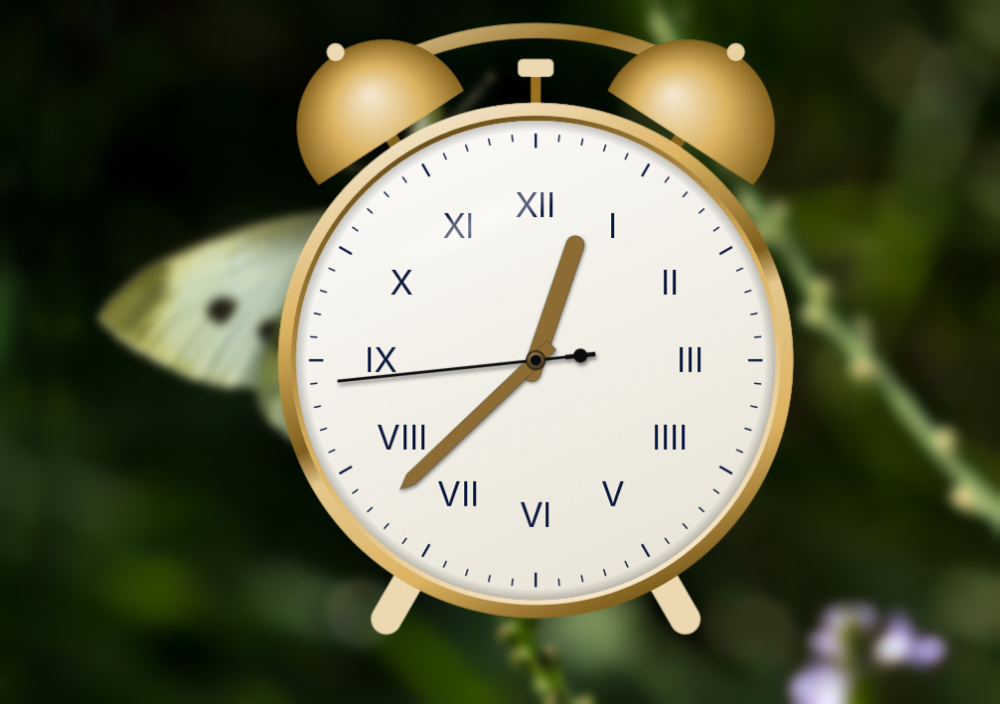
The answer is 12:37:44
